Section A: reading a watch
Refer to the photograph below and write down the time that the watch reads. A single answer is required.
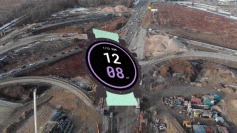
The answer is 12:08
